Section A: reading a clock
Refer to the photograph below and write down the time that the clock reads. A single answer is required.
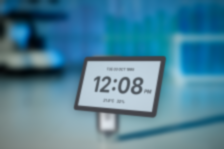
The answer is 12:08
